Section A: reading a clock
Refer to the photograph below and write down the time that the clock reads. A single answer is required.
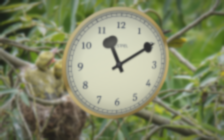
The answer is 11:10
